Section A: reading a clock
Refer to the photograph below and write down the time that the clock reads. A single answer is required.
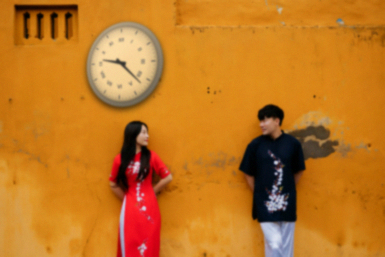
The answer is 9:22
